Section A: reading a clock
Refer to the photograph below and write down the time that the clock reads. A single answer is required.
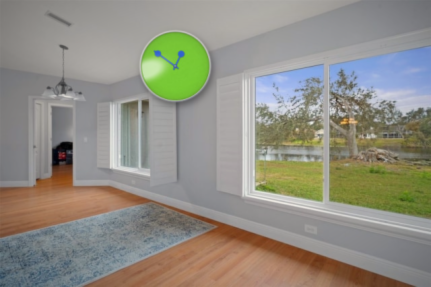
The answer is 12:51
